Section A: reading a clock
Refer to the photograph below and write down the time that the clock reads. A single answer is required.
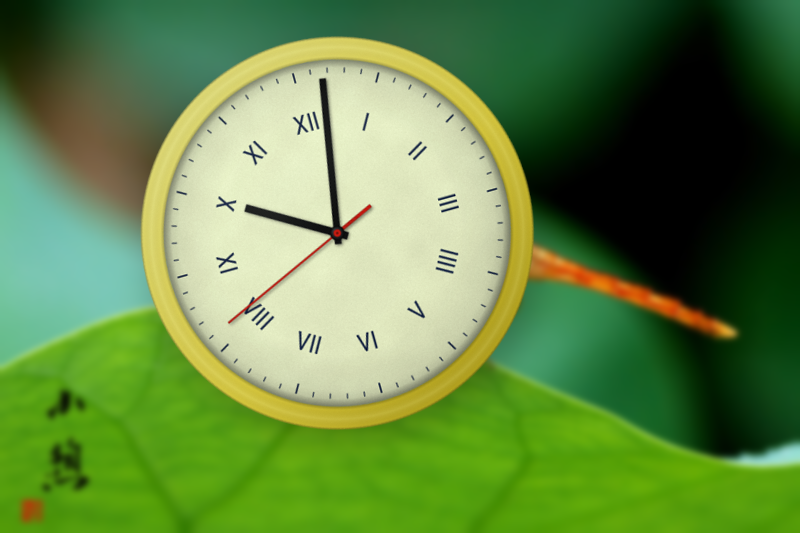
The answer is 10:01:41
